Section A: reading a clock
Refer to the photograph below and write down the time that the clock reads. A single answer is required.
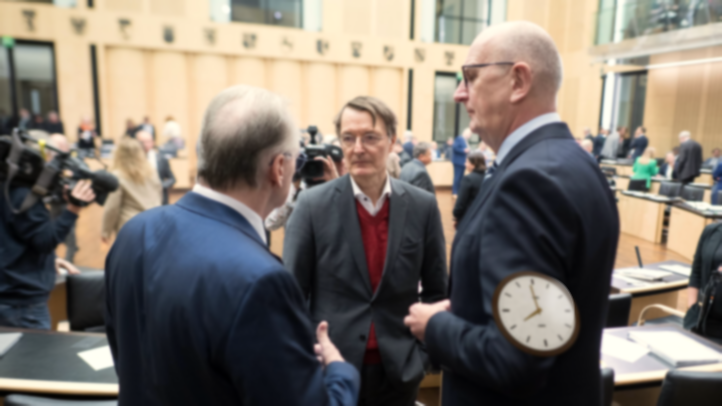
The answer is 7:59
